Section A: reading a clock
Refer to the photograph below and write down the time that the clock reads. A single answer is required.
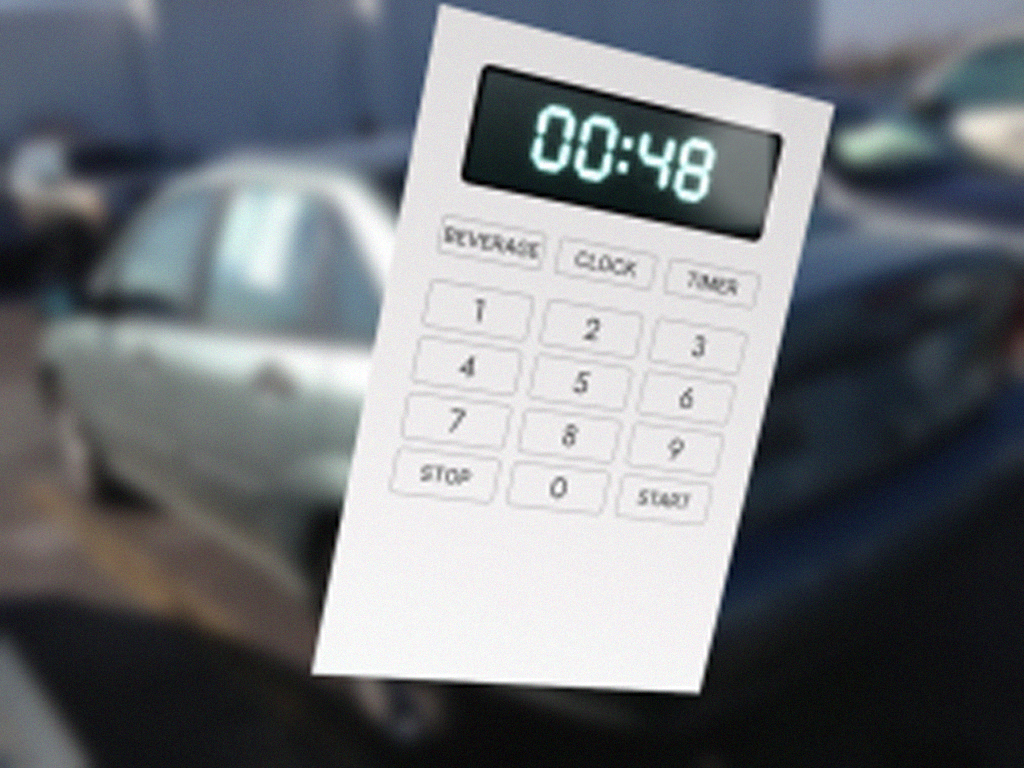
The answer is 0:48
